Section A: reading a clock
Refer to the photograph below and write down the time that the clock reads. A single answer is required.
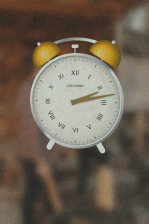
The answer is 2:13
